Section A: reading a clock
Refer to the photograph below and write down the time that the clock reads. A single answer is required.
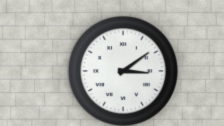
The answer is 3:09
